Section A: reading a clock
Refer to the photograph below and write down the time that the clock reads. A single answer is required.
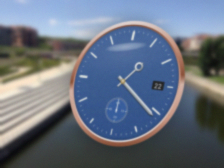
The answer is 1:21
